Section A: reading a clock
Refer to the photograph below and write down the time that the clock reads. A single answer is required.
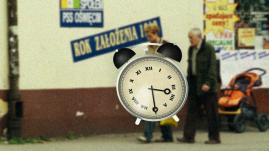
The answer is 3:30
